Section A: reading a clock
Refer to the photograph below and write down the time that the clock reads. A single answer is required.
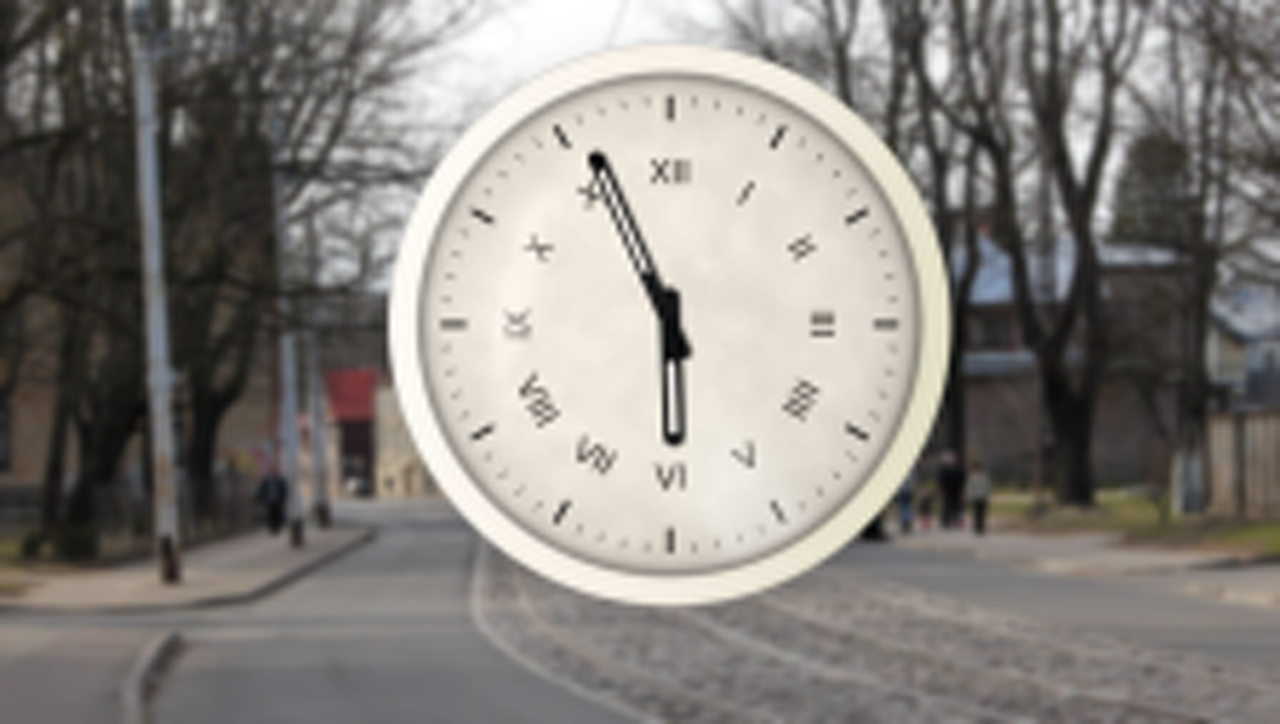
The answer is 5:56
